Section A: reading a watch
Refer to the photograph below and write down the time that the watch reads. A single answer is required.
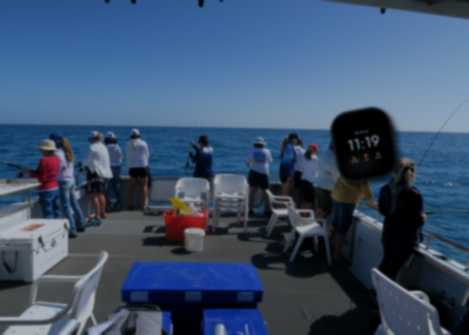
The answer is 11:19
